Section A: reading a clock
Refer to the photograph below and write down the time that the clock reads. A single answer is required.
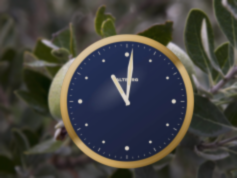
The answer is 11:01
